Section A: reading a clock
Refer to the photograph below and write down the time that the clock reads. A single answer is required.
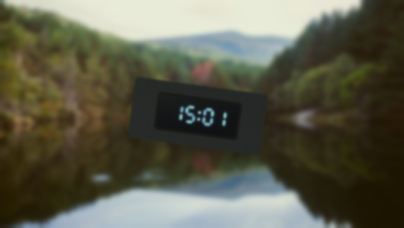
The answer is 15:01
